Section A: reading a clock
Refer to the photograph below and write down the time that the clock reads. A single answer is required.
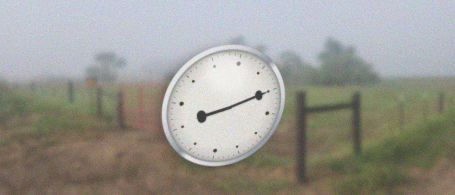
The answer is 8:10
